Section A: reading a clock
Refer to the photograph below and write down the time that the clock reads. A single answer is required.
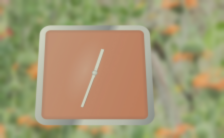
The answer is 12:33
